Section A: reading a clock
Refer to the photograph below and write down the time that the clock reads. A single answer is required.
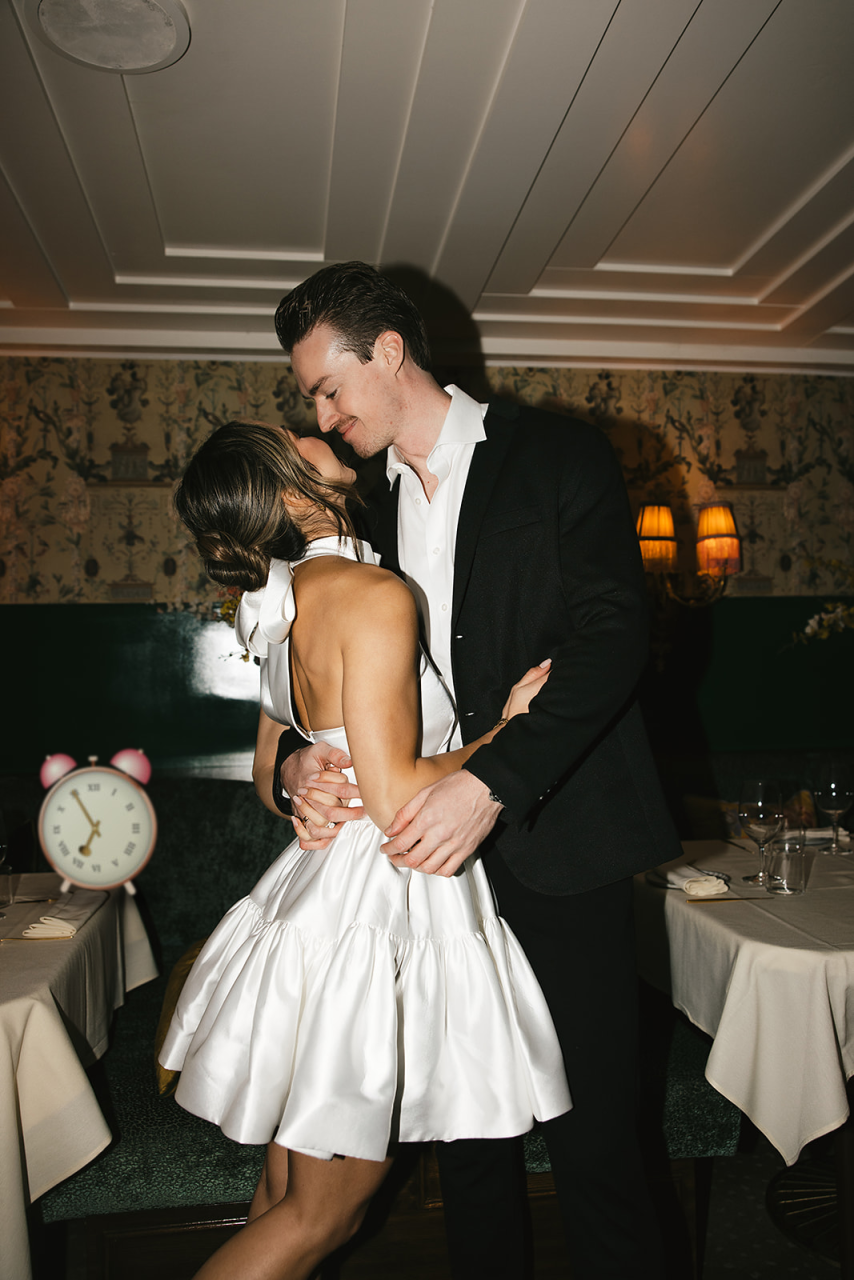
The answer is 6:55
